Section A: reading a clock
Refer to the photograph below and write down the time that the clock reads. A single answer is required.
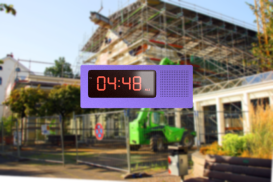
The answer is 4:48
